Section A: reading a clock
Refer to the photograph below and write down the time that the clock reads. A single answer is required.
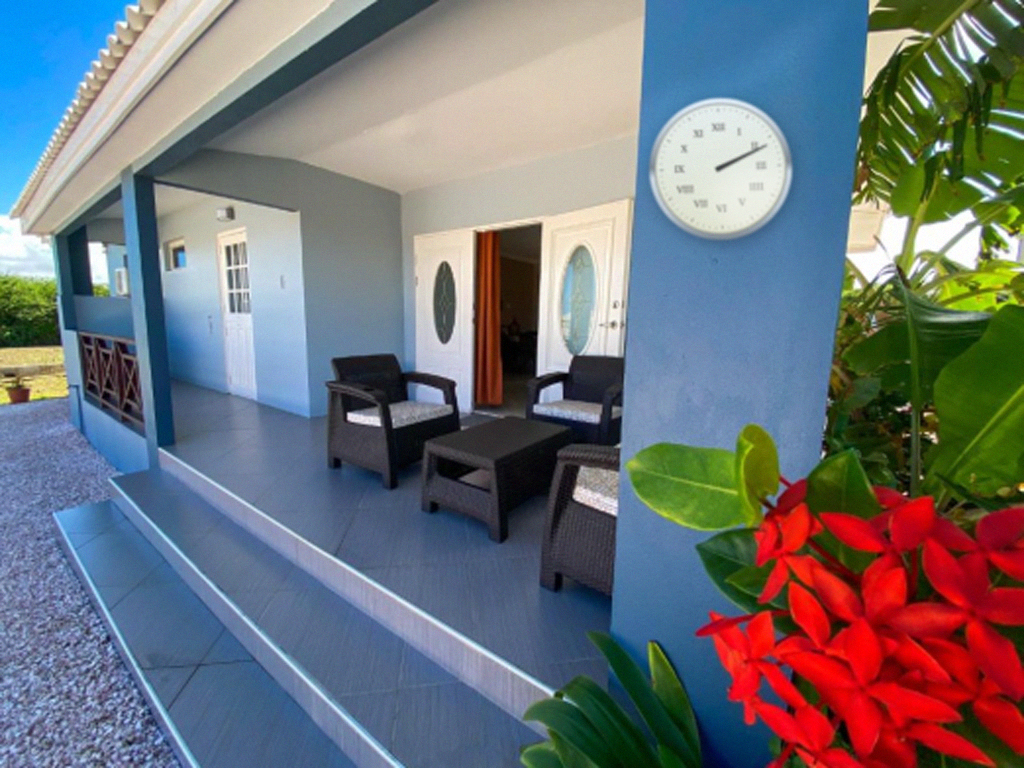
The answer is 2:11
